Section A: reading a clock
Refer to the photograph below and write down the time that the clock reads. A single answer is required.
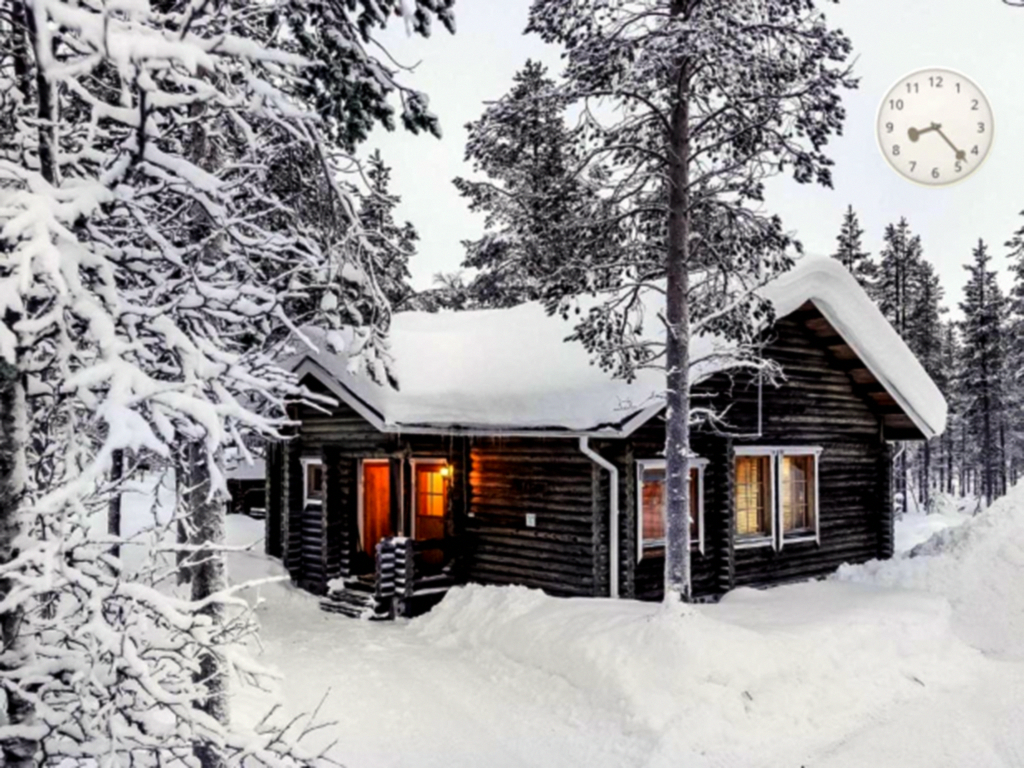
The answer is 8:23
